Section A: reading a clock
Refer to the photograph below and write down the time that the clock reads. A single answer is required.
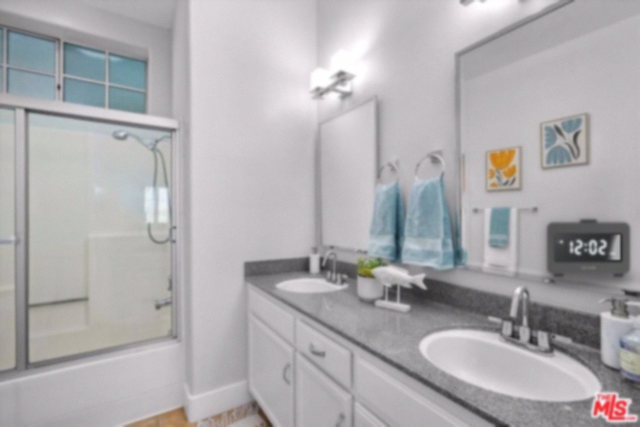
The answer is 12:02
